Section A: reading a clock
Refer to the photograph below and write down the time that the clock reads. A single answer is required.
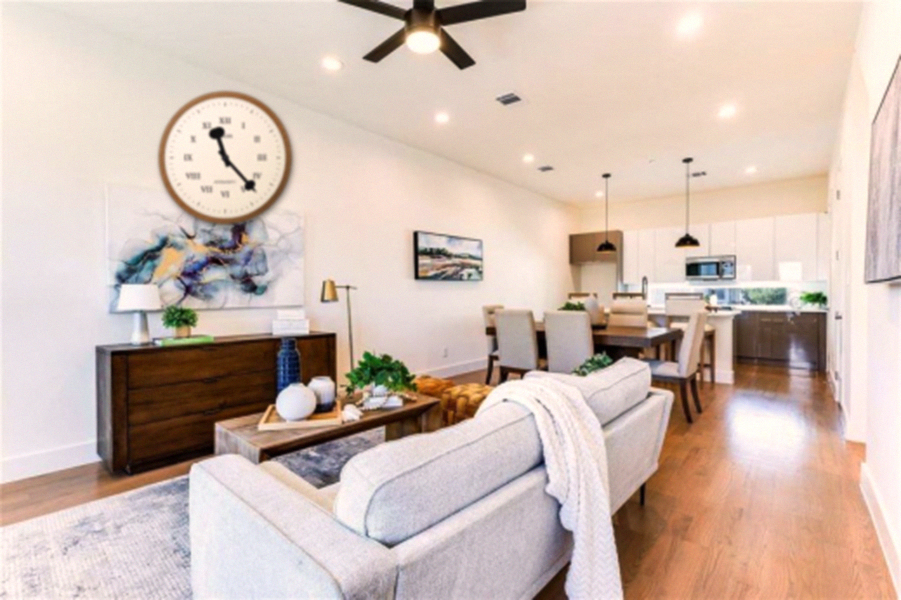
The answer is 11:23
